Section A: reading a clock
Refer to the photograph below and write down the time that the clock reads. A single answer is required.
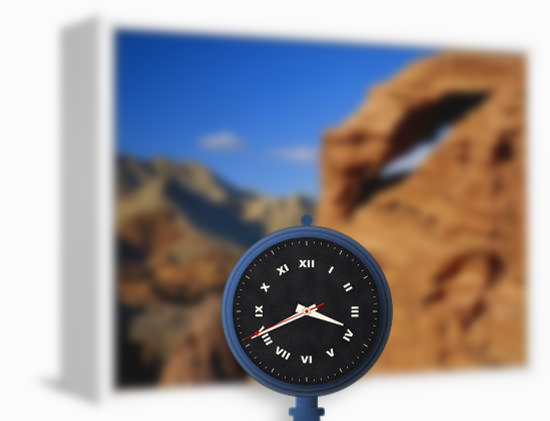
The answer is 3:40:41
